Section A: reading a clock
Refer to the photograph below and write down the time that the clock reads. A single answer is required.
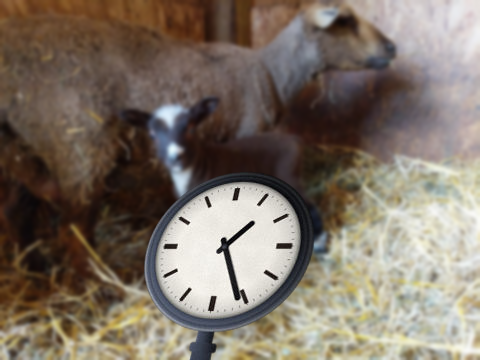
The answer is 1:26
